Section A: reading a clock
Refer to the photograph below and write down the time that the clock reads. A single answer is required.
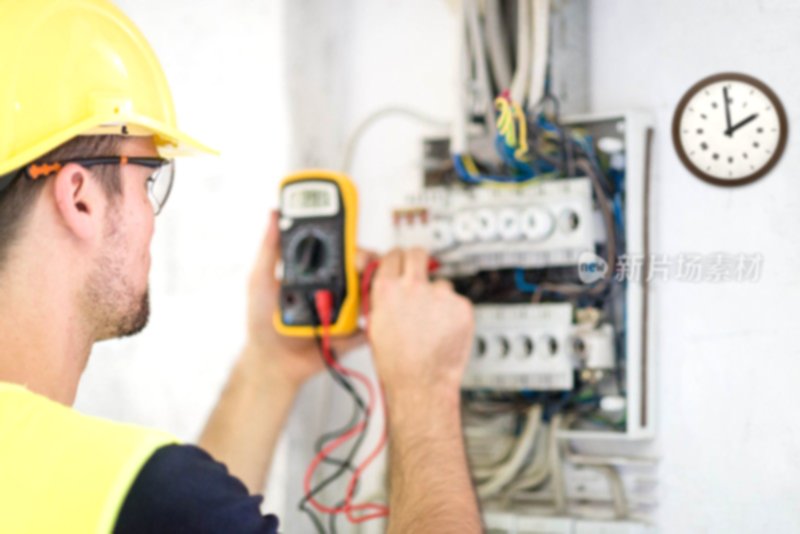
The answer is 1:59
